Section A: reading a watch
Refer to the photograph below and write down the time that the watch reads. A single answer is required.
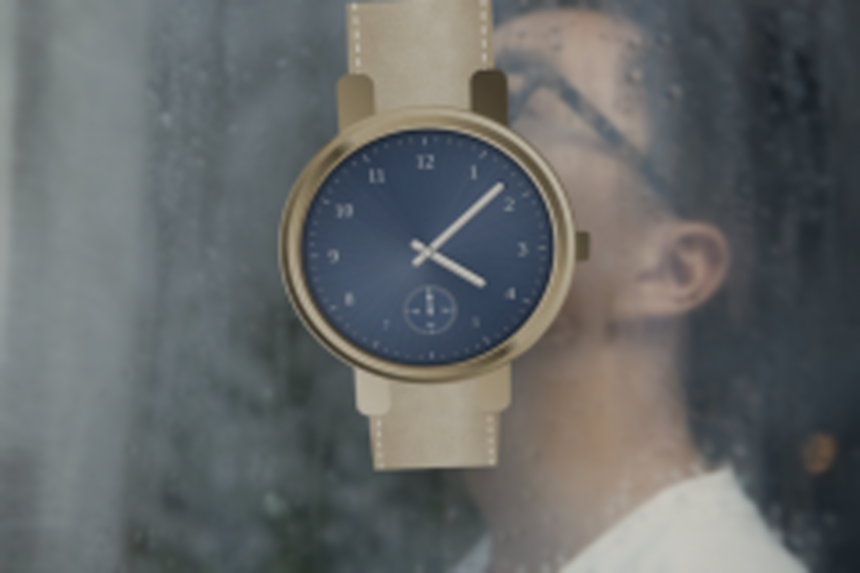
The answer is 4:08
